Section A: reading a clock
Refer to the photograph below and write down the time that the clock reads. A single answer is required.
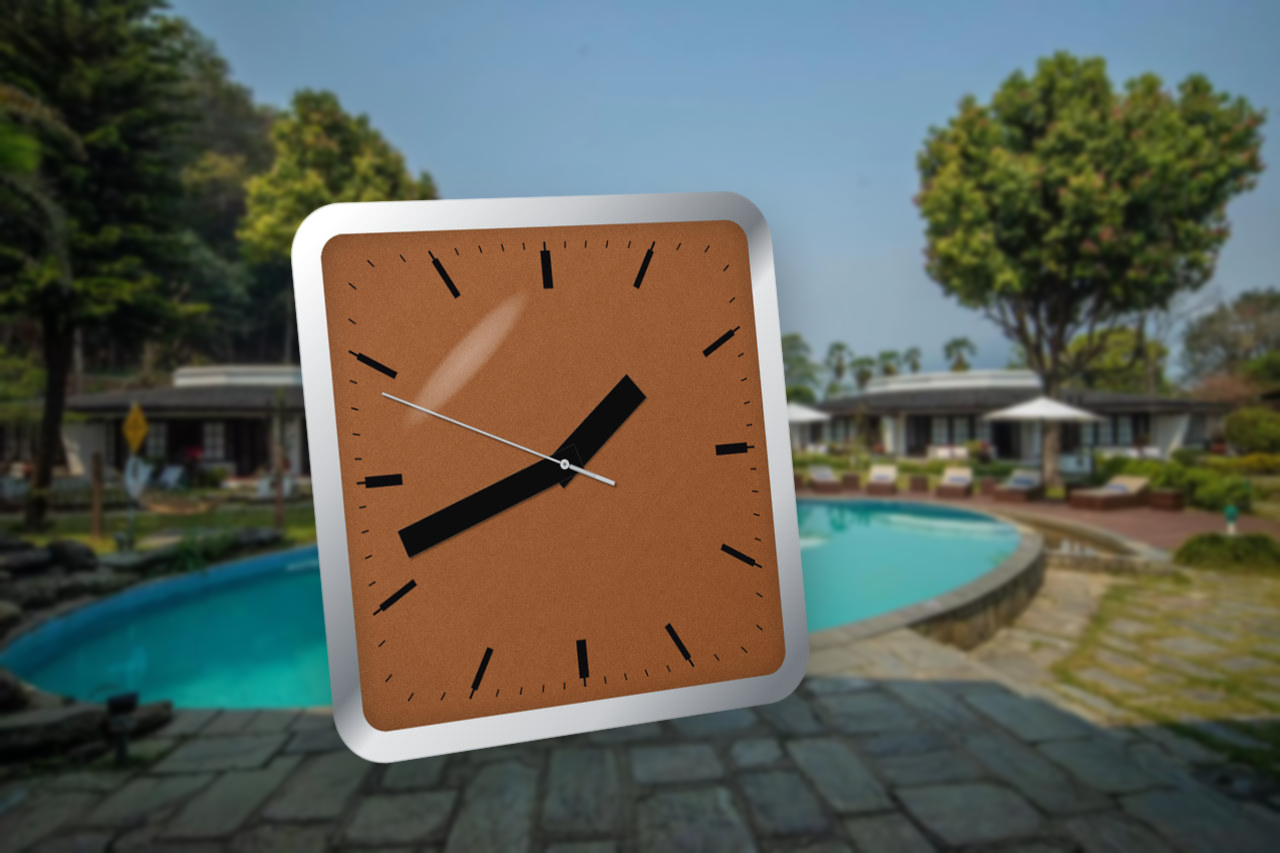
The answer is 1:41:49
